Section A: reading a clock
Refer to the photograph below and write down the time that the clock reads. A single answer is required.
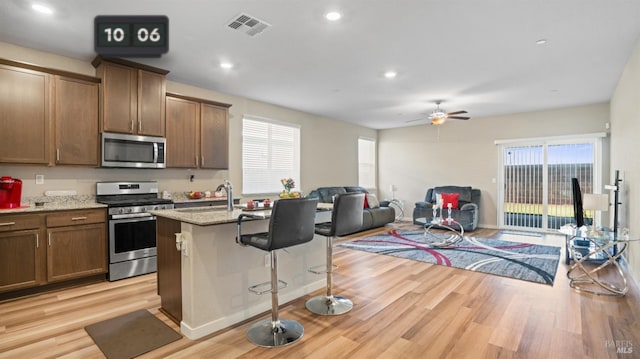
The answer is 10:06
